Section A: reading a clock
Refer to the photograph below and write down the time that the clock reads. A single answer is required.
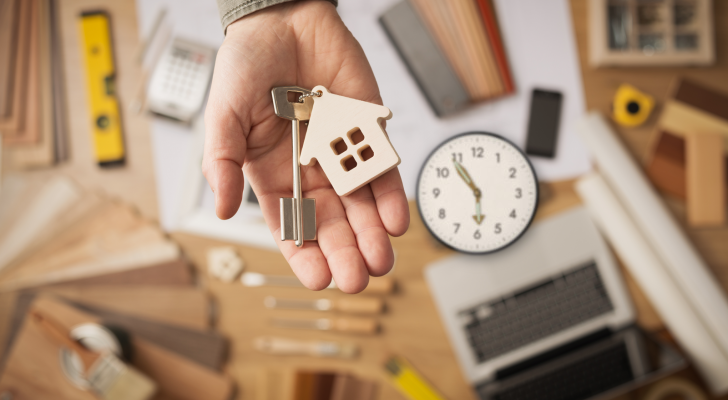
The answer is 5:54
